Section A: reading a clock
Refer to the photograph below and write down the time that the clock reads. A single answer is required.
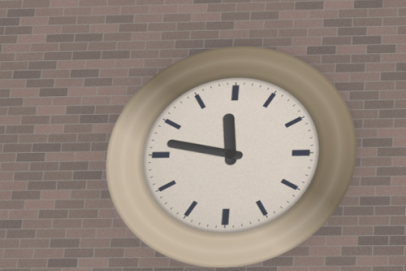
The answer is 11:47
